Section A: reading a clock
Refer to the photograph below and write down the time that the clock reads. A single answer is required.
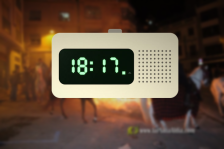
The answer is 18:17
